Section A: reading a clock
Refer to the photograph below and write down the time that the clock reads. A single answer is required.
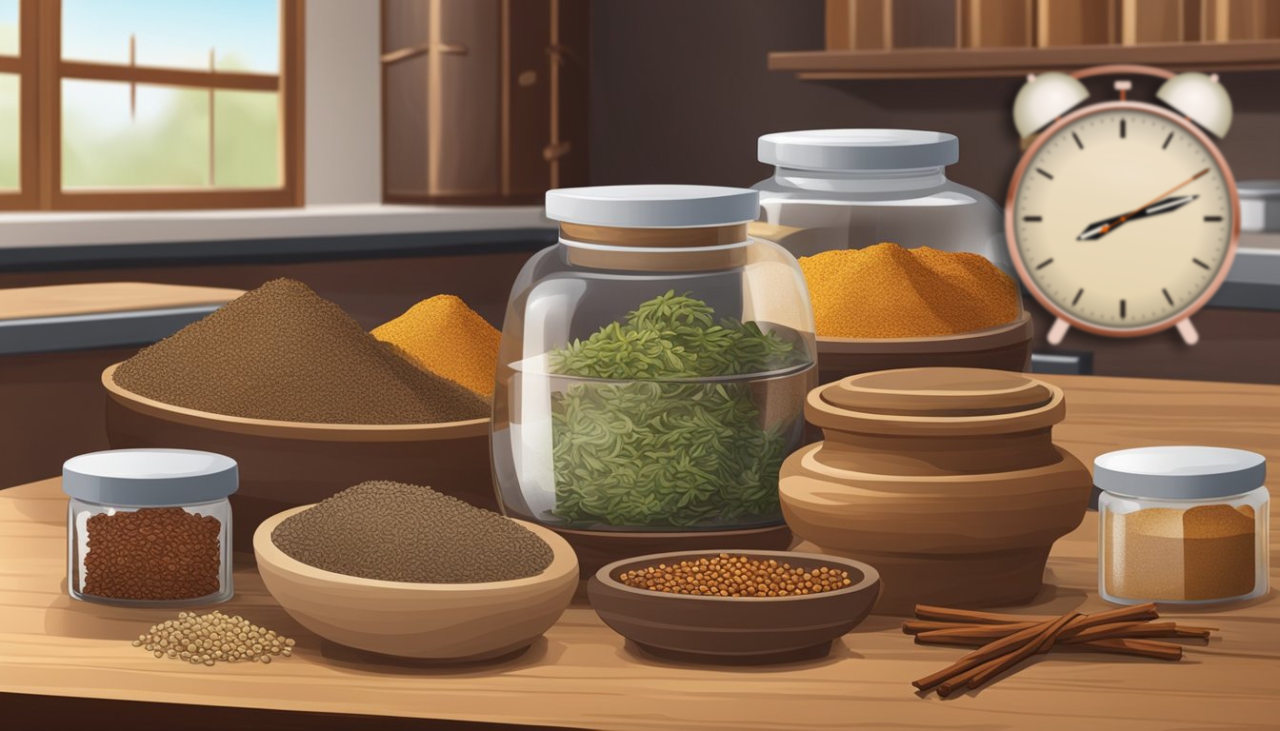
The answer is 8:12:10
